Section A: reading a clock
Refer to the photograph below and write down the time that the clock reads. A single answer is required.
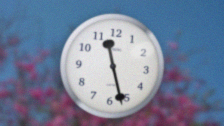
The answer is 11:27
